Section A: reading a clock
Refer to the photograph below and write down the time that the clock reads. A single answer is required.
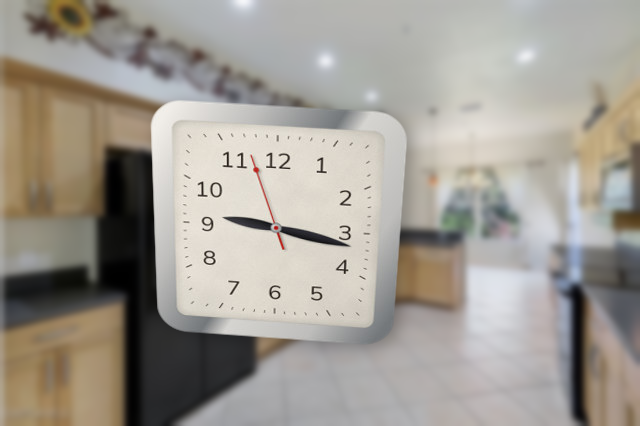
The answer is 9:16:57
